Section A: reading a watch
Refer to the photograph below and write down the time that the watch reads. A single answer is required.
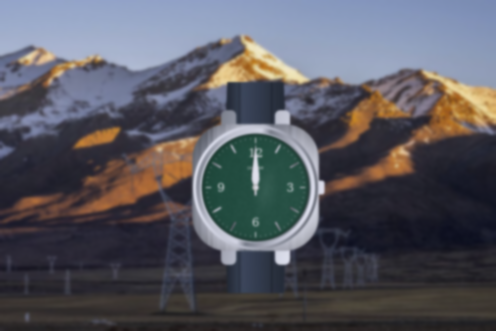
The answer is 12:00
